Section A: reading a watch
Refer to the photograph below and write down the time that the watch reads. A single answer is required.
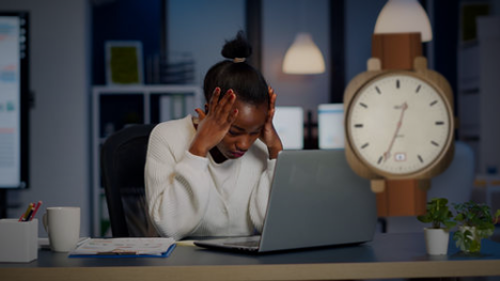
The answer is 12:34
